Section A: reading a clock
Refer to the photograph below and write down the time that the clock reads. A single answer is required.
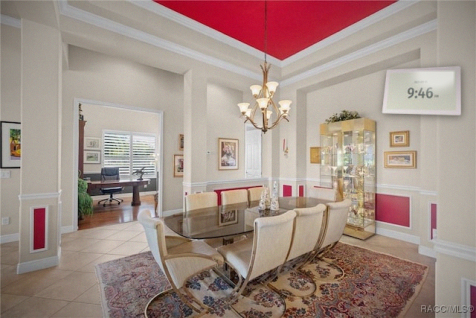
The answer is 9:46
